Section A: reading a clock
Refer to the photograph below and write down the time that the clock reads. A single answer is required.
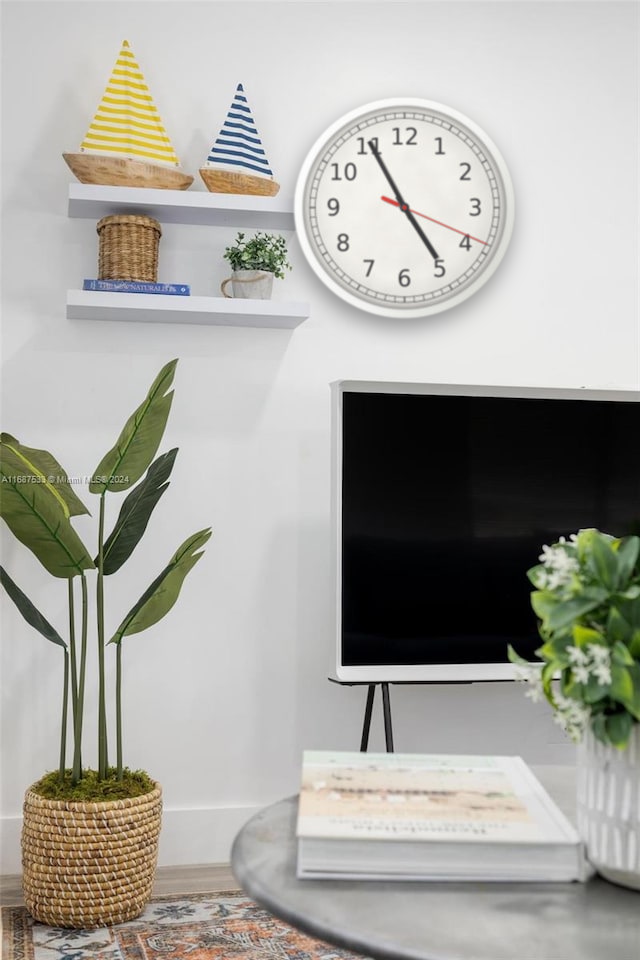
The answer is 4:55:19
